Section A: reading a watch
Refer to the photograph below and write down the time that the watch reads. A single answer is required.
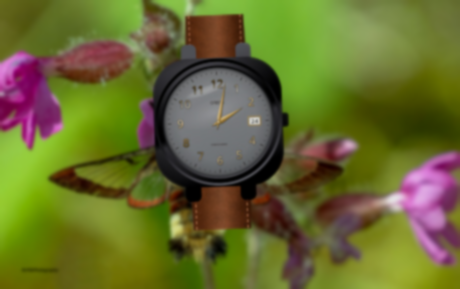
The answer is 2:02
